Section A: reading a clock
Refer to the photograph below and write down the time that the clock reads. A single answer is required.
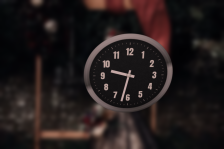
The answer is 9:32
